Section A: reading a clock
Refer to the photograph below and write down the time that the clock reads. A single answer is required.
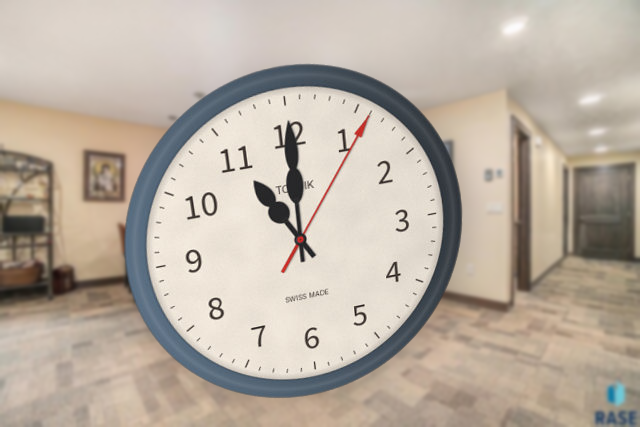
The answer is 11:00:06
